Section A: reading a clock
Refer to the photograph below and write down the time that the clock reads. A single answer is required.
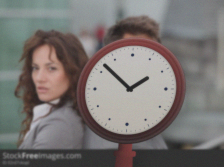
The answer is 1:52
